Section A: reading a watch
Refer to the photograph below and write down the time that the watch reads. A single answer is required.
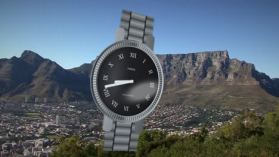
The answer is 8:42
